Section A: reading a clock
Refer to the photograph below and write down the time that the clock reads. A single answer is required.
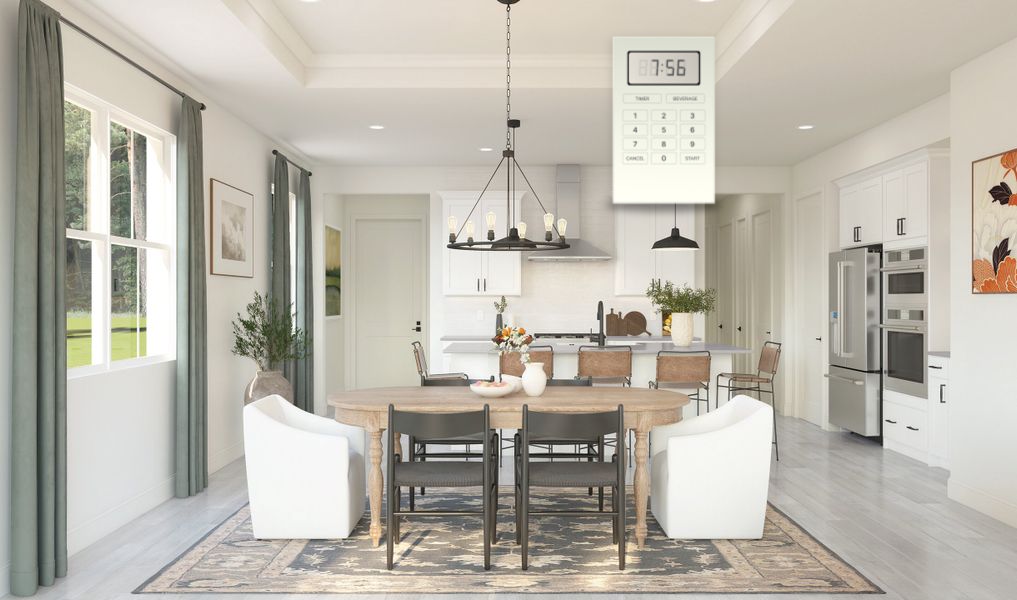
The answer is 7:56
